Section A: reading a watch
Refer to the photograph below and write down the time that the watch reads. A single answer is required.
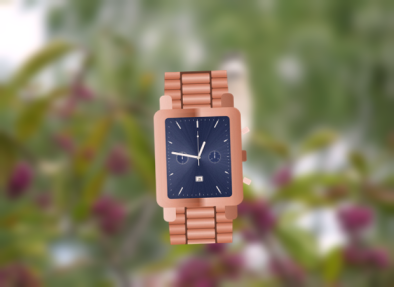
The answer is 12:47
